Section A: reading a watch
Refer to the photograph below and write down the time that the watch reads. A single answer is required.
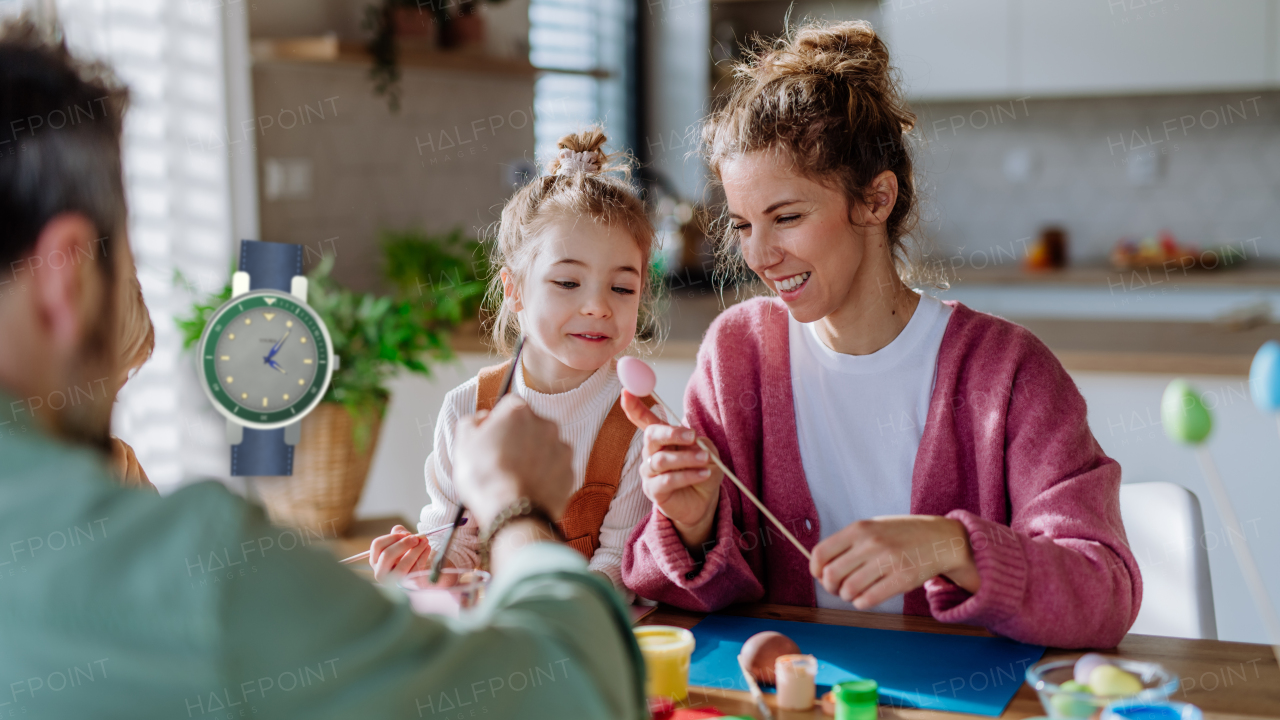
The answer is 4:06
